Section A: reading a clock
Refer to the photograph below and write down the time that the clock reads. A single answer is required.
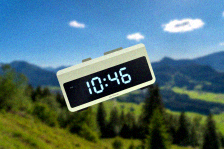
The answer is 10:46
